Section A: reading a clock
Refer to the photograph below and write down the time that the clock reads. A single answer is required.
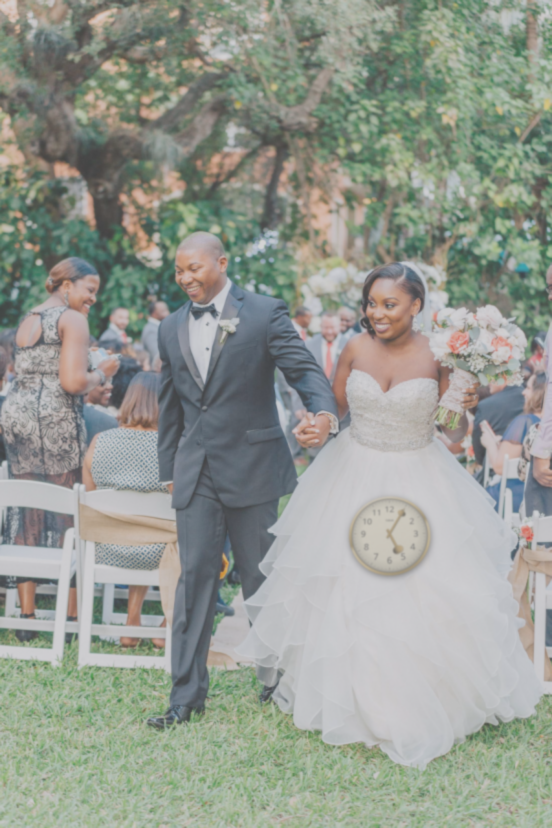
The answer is 5:05
